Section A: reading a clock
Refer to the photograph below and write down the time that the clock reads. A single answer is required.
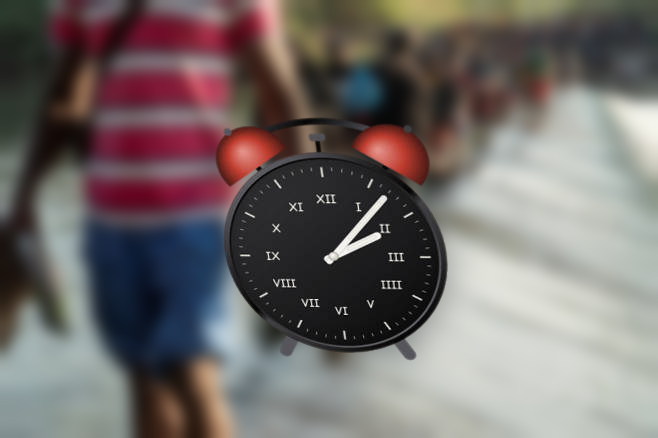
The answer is 2:07
